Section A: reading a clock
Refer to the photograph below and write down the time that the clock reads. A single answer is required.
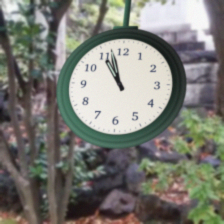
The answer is 10:57
